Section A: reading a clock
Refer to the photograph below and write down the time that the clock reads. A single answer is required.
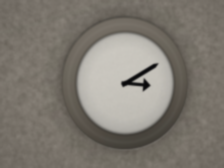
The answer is 3:10
